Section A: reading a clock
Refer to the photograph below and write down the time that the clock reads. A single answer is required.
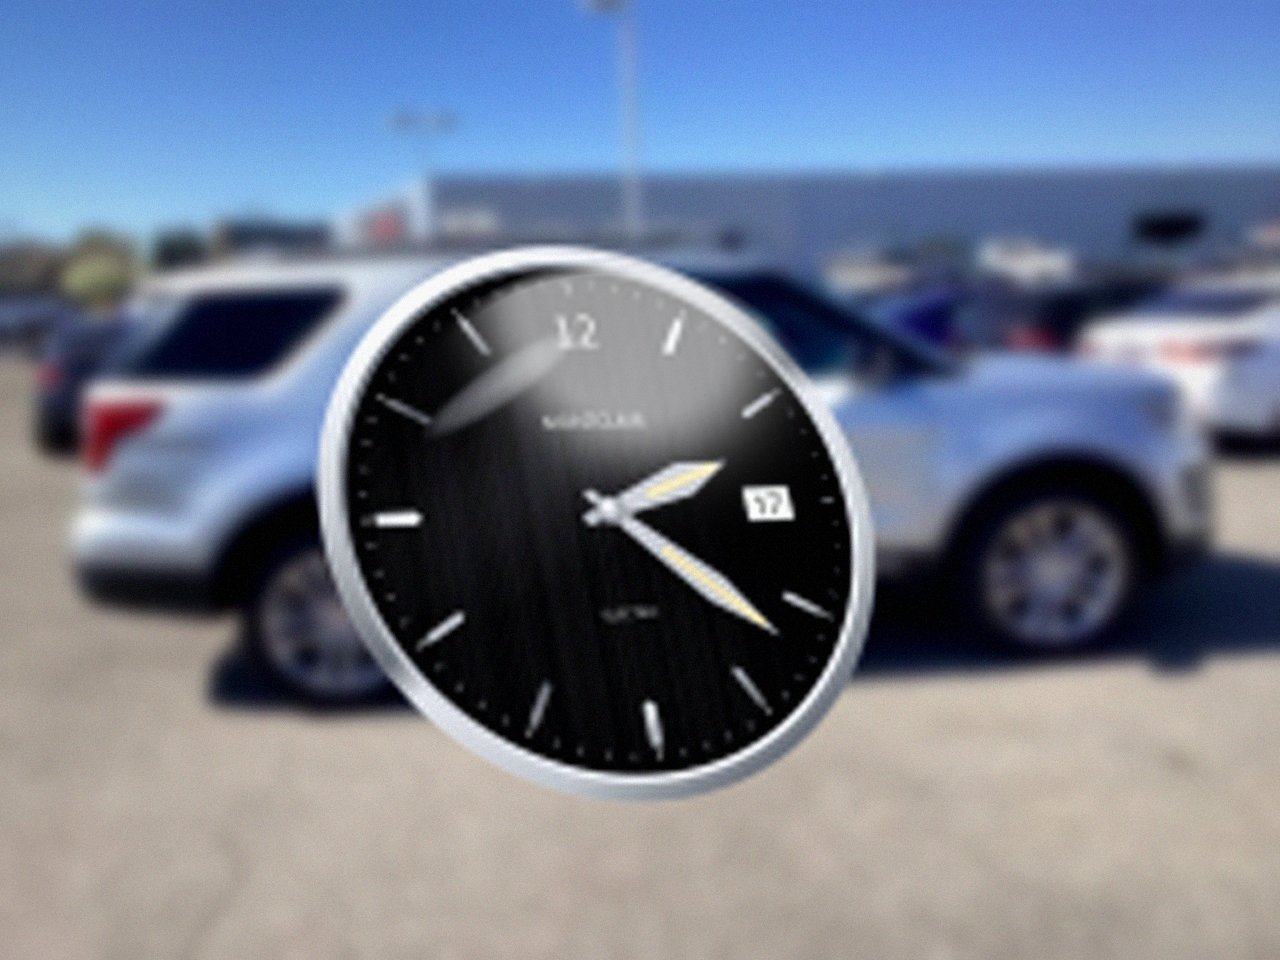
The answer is 2:22
